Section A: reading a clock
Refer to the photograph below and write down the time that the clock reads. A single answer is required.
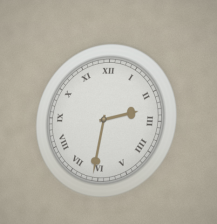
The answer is 2:31
